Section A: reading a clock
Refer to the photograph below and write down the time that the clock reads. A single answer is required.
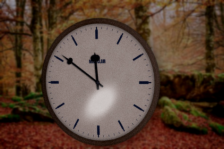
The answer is 11:51
